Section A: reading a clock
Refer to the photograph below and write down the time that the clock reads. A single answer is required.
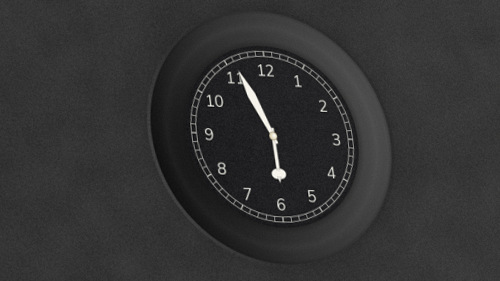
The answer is 5:56
